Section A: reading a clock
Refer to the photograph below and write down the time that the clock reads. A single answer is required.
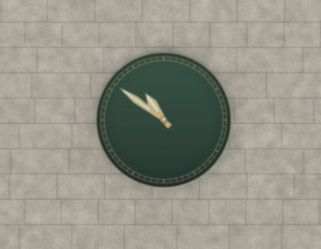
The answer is 10:51
